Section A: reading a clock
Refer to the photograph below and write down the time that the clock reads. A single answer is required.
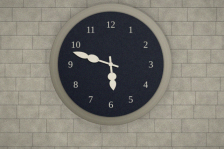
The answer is 5:48
